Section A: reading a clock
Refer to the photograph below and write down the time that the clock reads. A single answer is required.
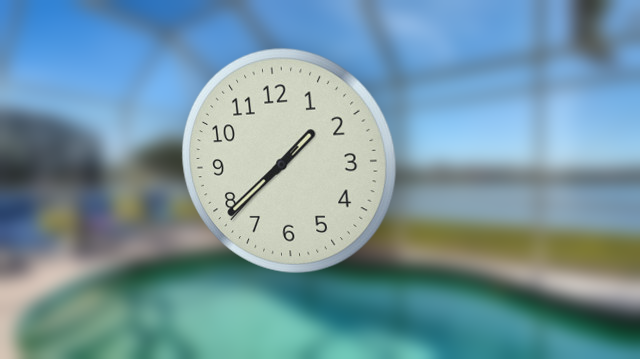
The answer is 1:38:38
